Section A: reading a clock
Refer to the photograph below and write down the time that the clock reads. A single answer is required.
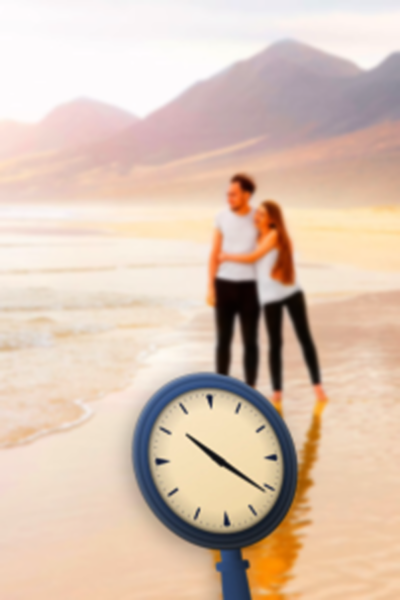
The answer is 10:21
